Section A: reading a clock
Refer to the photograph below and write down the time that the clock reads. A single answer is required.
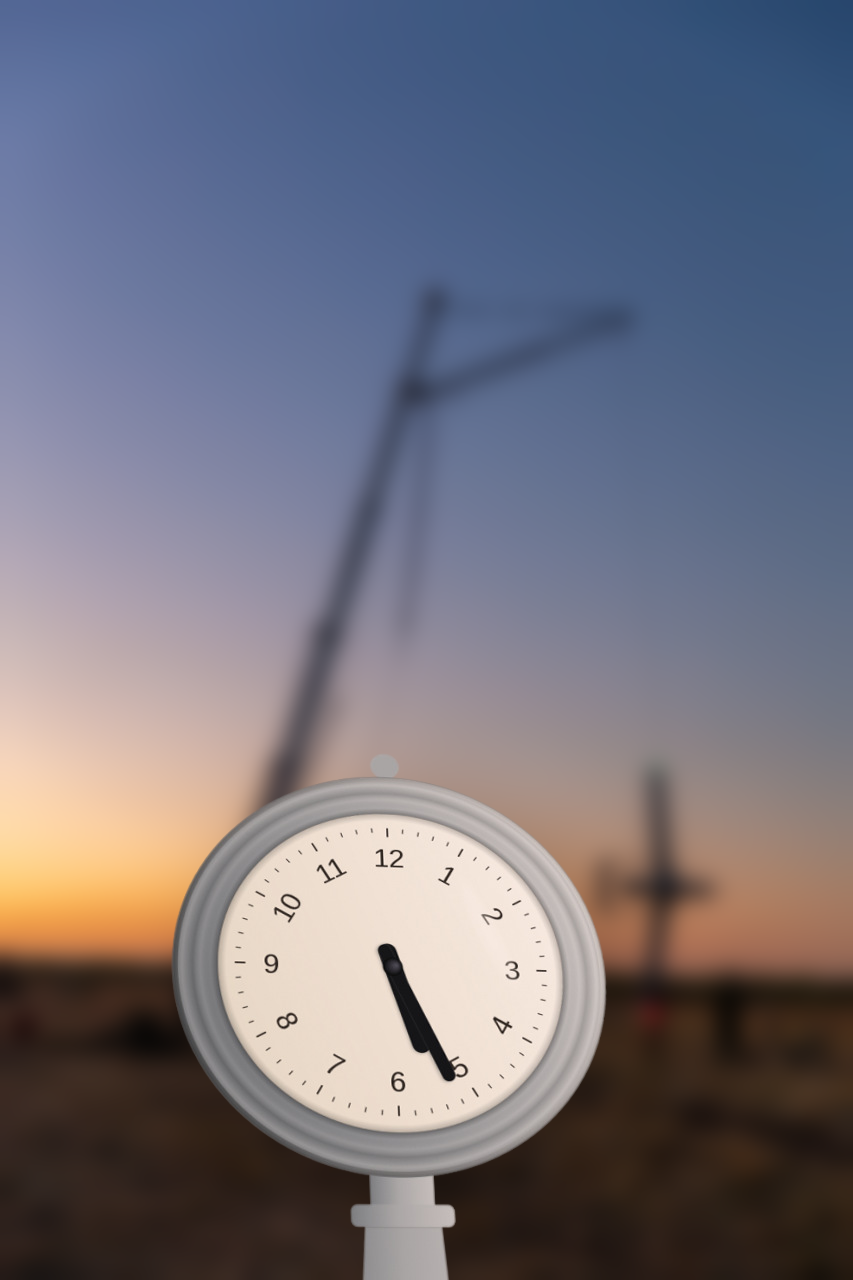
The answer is 5:26
